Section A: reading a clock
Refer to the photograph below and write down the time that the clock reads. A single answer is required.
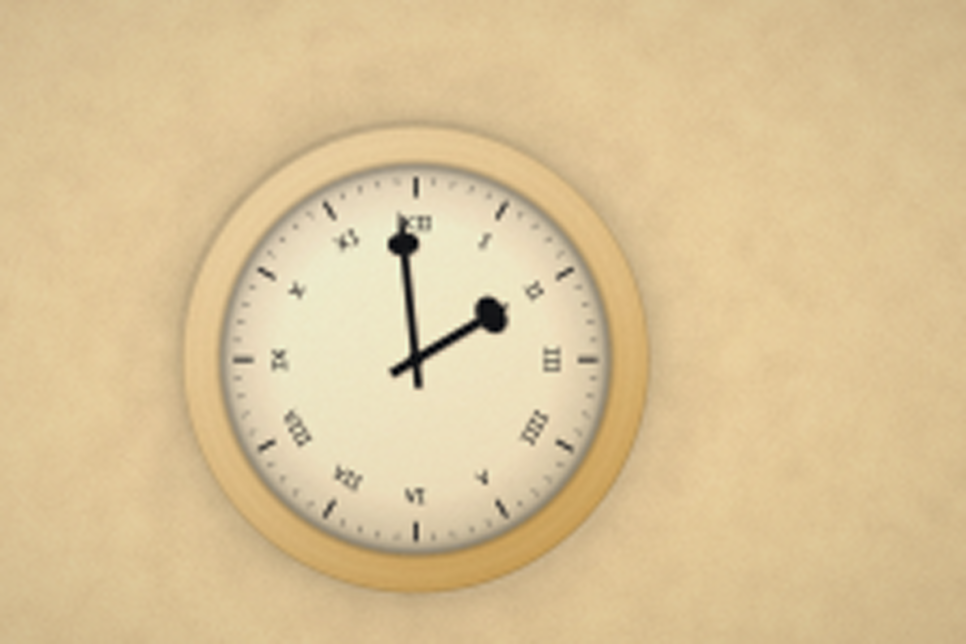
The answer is 1:59
